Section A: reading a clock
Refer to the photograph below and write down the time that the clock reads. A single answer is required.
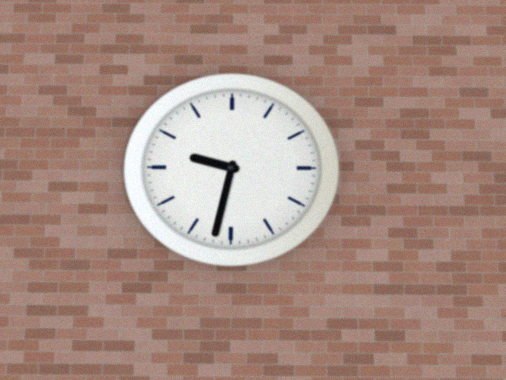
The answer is 9:32
